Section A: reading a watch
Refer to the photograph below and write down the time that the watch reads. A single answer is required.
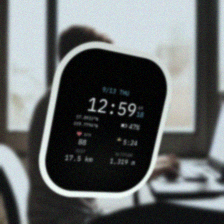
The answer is 12:59
